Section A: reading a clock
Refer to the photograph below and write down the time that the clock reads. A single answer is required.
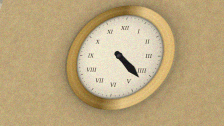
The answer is 4:22
